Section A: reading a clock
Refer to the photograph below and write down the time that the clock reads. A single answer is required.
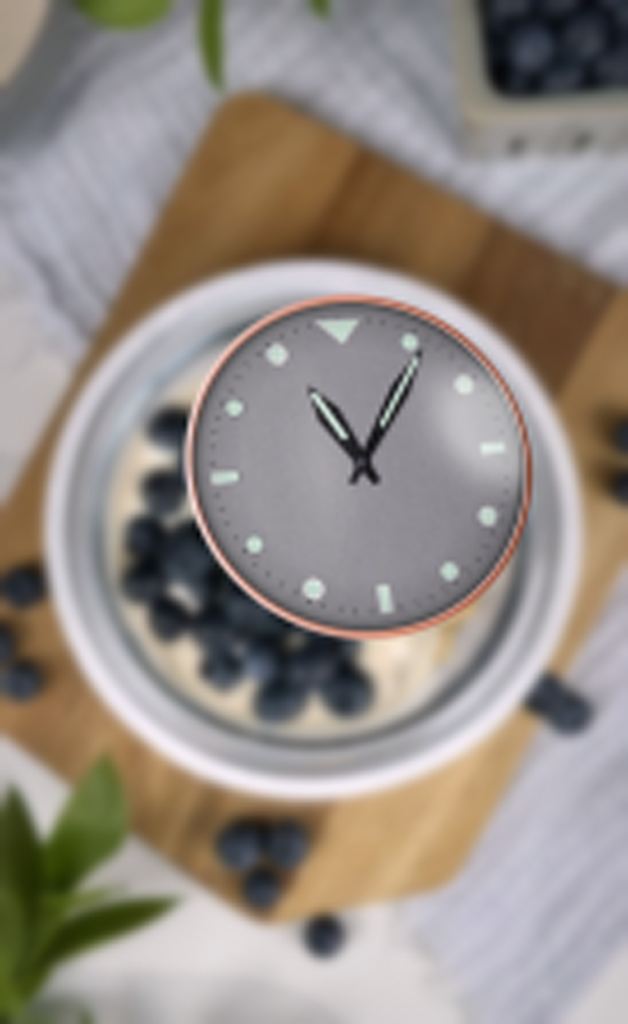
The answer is 11:06
